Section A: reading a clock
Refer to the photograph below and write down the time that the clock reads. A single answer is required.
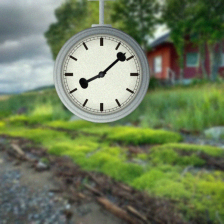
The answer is 8:08
